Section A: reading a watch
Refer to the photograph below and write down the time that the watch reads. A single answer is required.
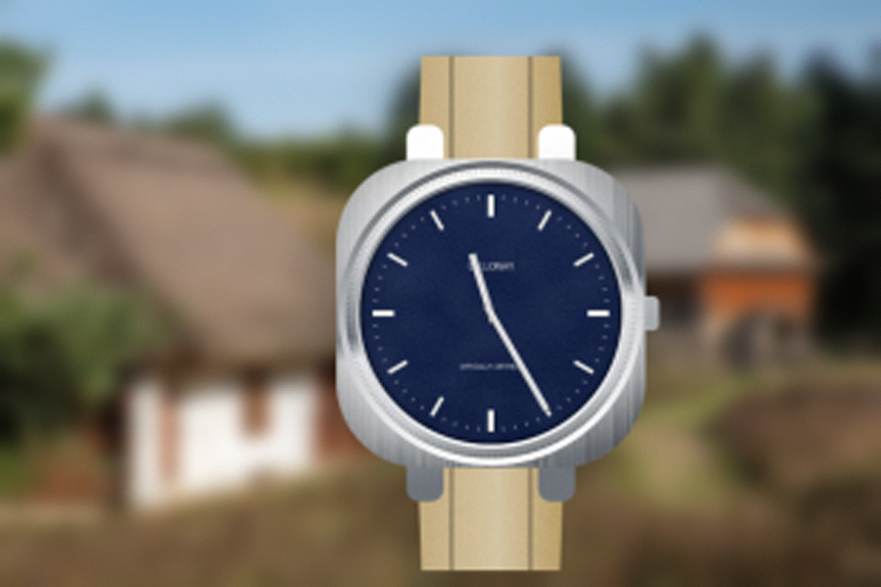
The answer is 11:25
